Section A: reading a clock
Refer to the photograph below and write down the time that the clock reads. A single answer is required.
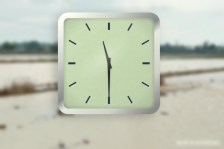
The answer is 11:30
